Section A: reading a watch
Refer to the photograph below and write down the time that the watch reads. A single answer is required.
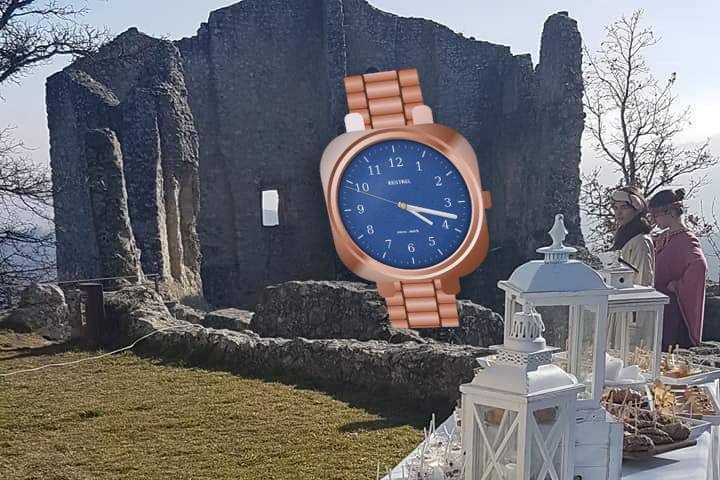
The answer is 4:17:49
